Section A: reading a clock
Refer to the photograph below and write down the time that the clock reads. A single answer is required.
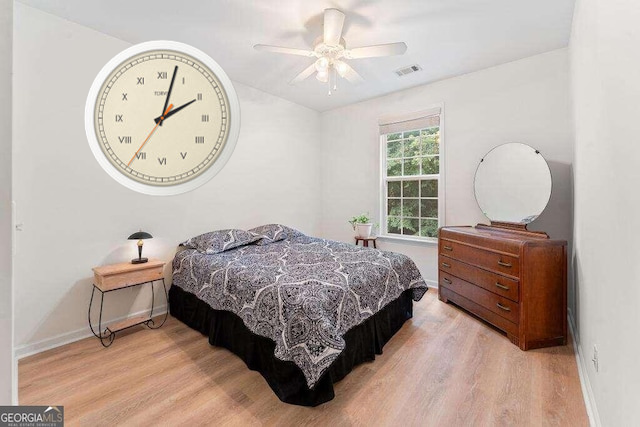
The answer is 2:02:36
